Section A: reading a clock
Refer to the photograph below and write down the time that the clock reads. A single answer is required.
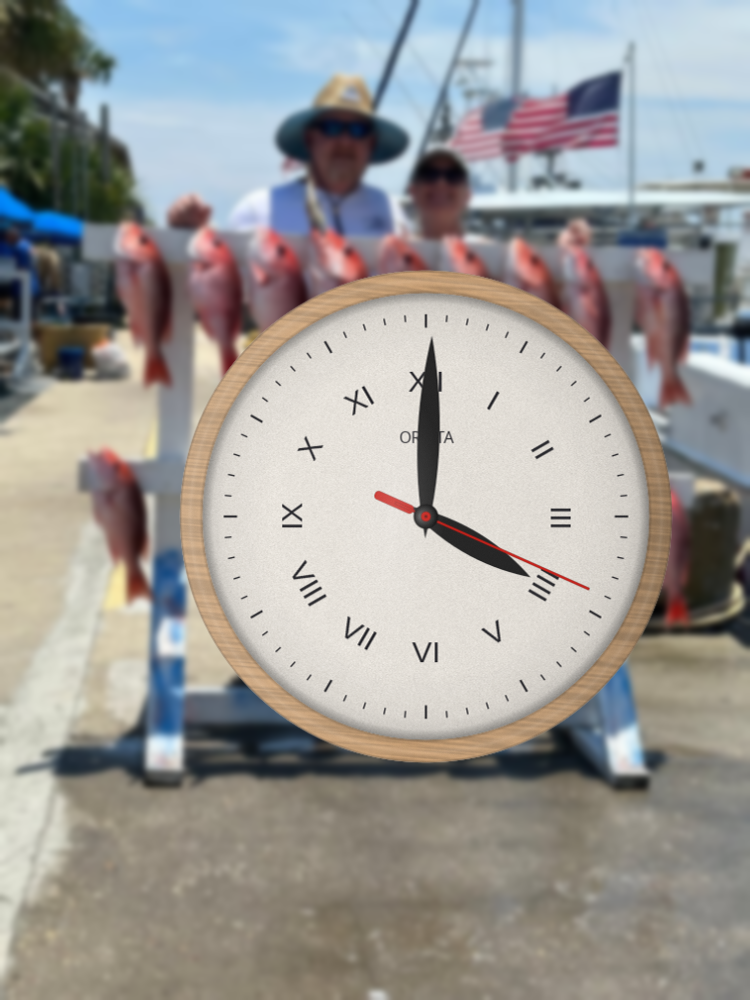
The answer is 4:00:19
